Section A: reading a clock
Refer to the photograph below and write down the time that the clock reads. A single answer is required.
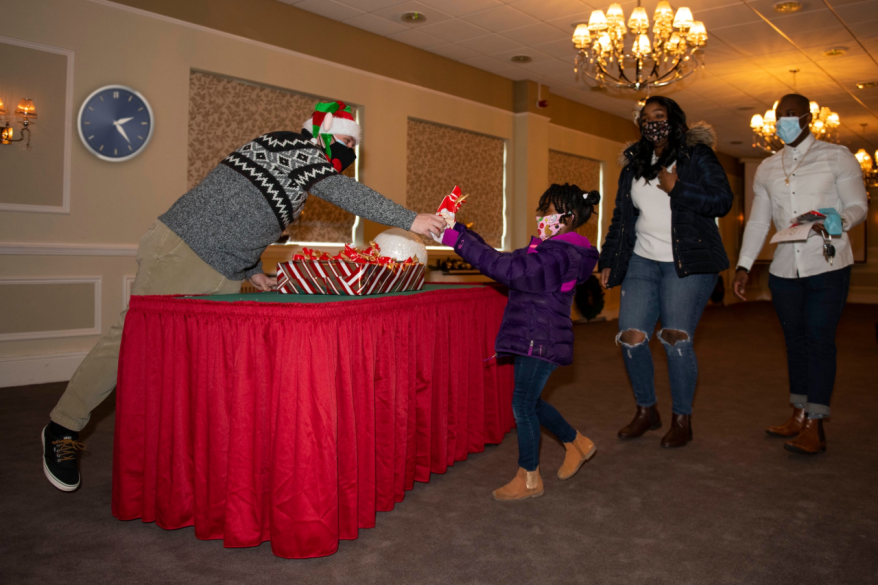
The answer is 2:24
